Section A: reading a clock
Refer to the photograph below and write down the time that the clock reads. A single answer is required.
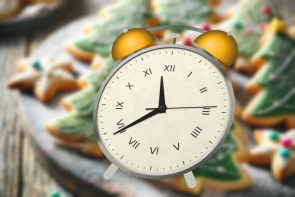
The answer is 11:39:14
